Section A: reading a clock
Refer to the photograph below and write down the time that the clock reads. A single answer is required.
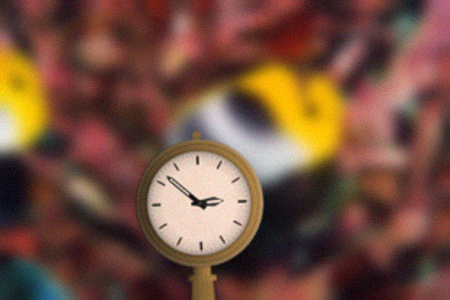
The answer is 2:52
